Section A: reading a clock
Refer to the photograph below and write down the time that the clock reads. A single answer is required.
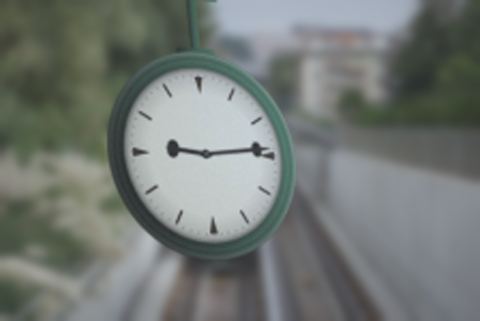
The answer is 9:14
